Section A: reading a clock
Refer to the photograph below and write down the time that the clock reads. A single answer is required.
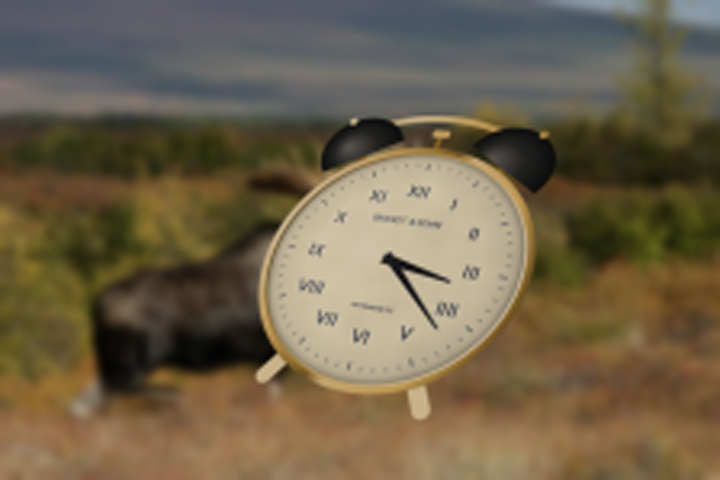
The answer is 3:22
